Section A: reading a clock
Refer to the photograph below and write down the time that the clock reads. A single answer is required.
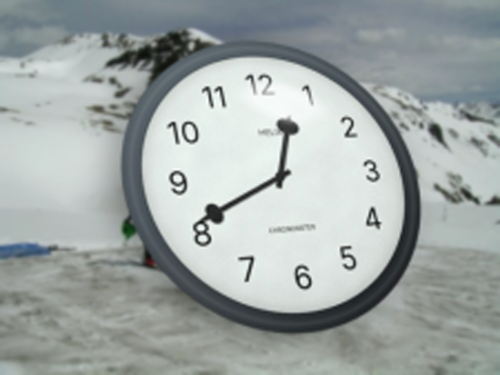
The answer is 12:41
